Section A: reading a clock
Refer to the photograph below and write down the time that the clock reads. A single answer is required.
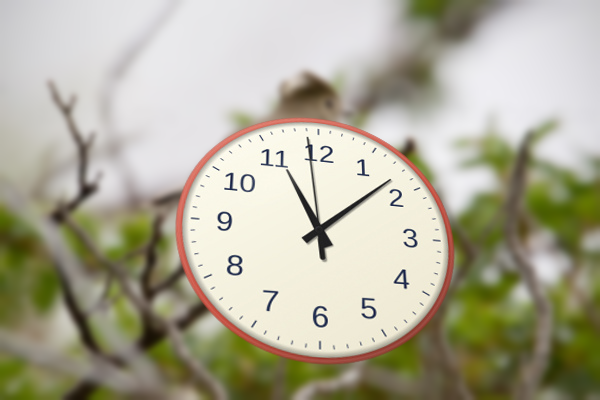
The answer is 11:07:59
